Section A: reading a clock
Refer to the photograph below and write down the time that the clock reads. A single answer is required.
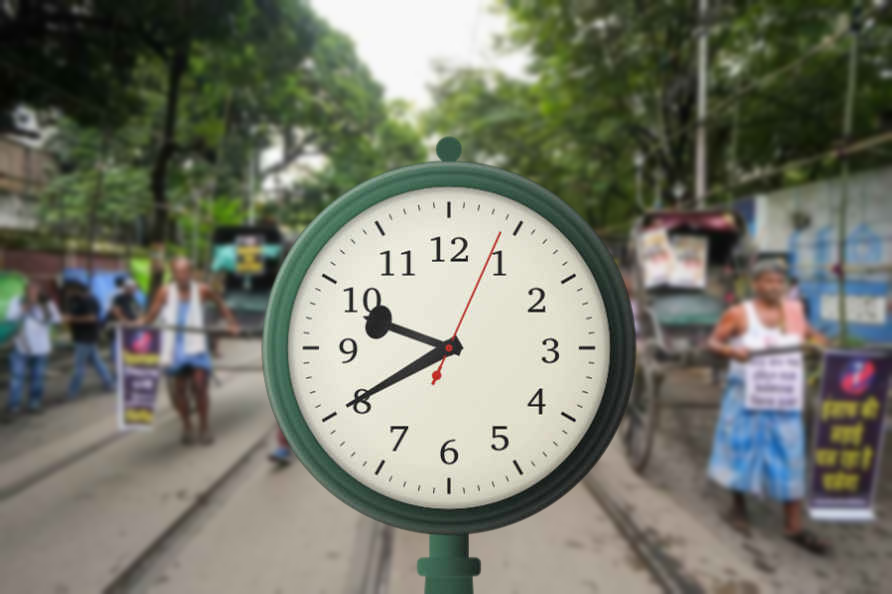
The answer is 9:40:04
